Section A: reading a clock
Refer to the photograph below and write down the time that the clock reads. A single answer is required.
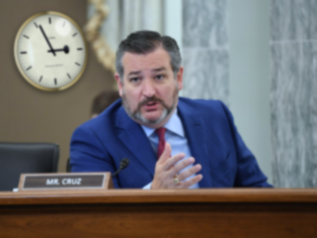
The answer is 2:56
